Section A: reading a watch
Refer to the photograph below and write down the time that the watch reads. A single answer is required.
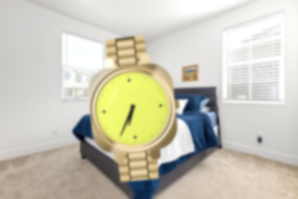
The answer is 6:35
